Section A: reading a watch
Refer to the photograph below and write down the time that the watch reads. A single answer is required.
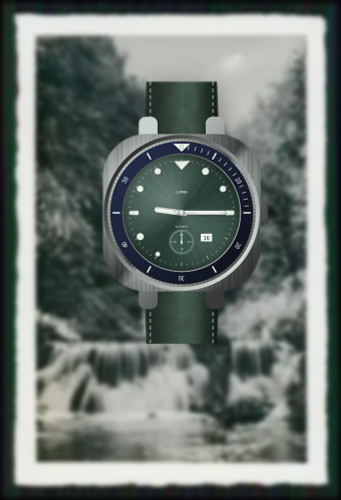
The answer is 9:15
